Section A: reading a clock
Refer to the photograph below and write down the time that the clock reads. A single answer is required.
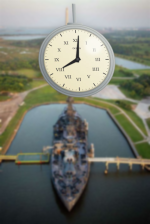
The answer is 8:01
